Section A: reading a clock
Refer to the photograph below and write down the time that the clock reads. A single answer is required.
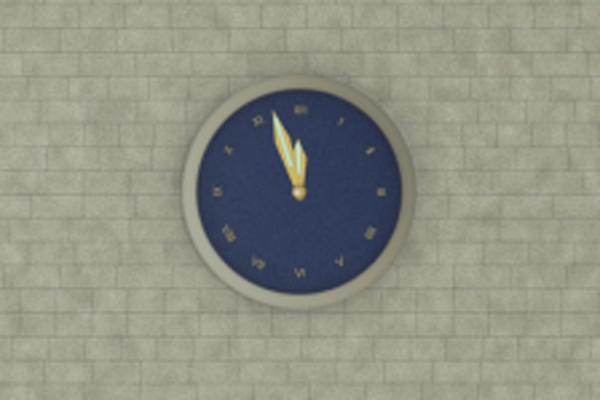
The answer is 11:57
